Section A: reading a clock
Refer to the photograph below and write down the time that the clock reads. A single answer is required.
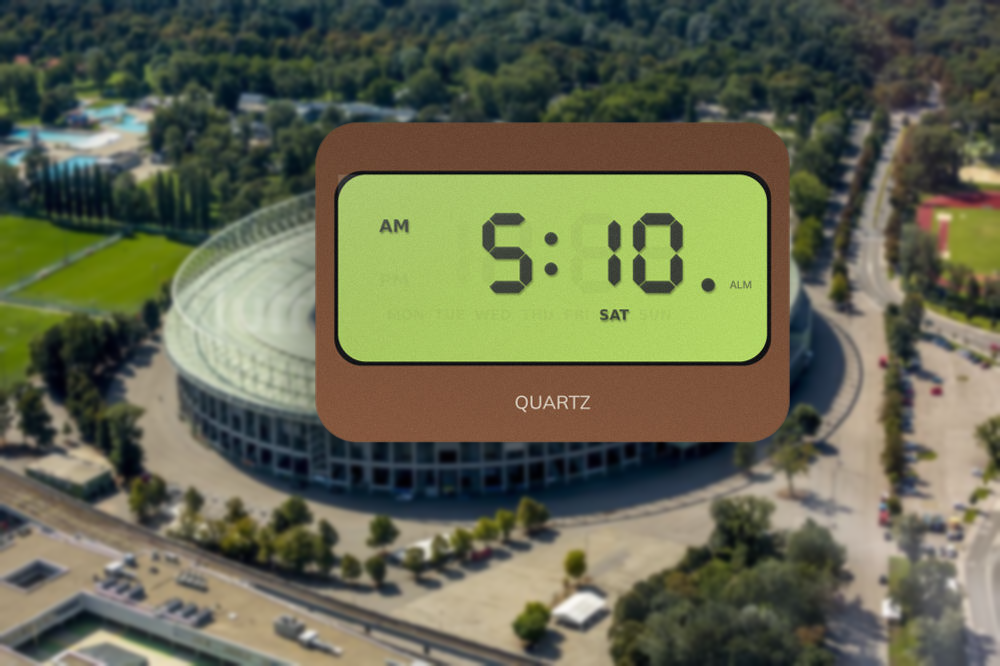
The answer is 5:10
